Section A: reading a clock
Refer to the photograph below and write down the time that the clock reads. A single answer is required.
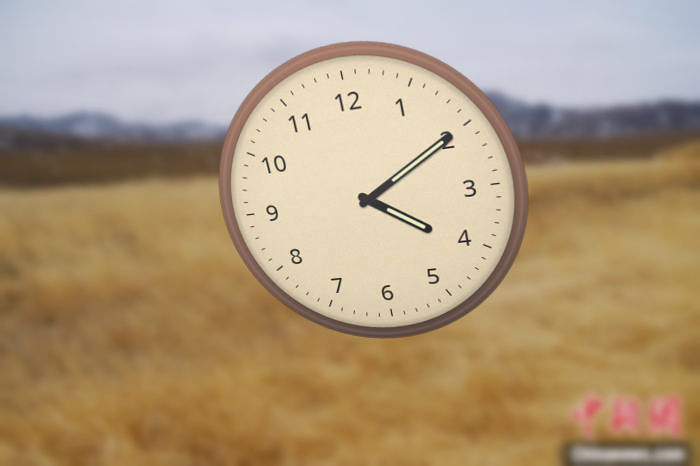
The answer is 4:10
